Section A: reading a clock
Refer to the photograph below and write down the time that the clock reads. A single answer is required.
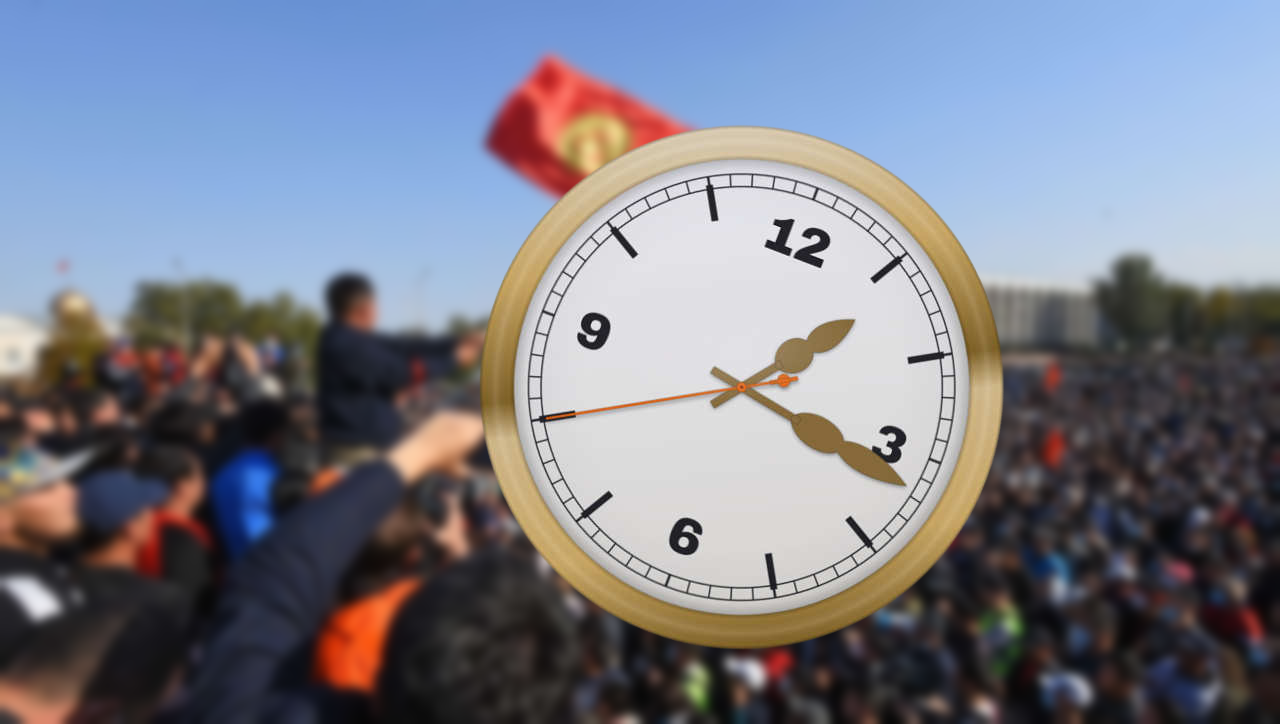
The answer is 1:16:40
